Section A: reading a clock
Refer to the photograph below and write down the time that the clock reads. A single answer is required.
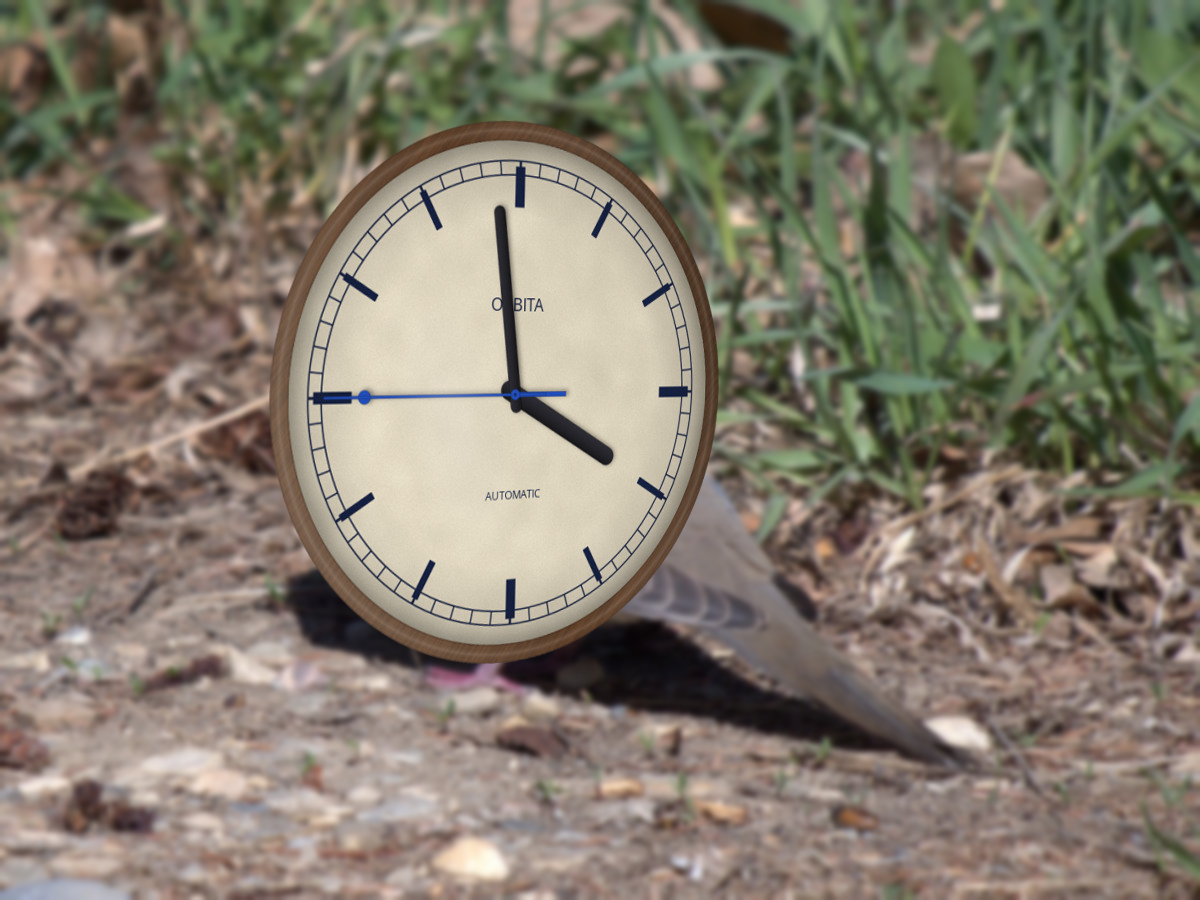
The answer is 3:58:45
